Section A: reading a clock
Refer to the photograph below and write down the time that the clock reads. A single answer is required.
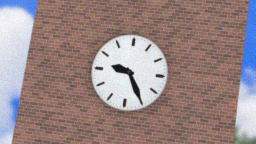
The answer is 9:25
